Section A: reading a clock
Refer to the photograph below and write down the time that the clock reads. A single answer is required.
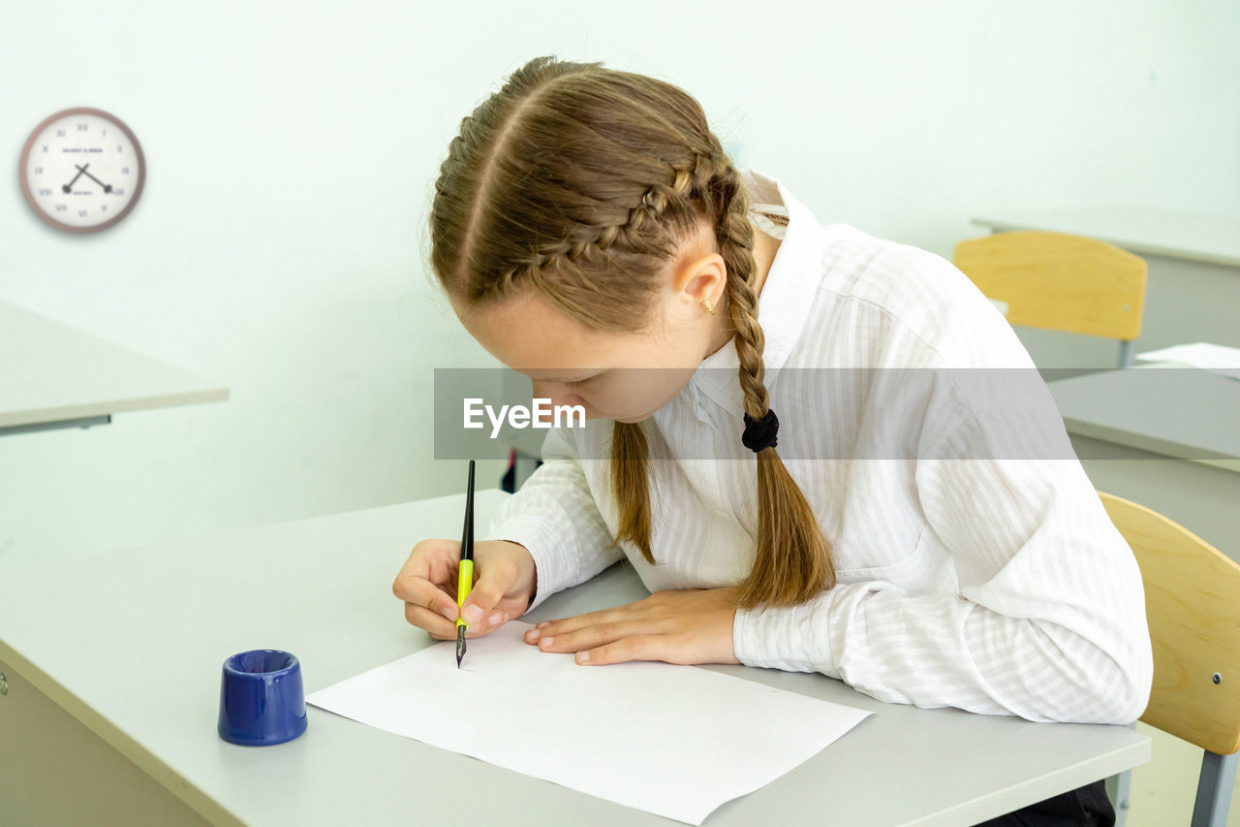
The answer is 7:21
